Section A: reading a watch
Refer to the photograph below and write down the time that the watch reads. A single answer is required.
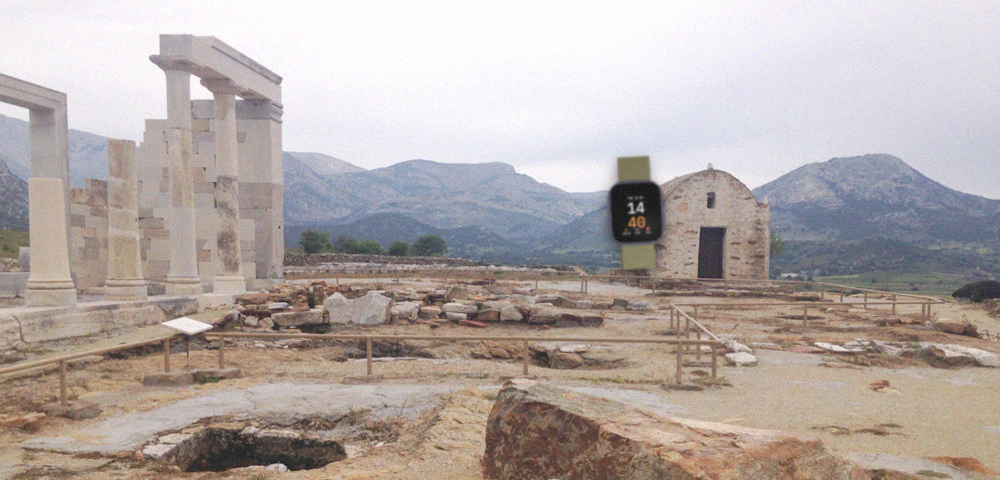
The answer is 14:40
